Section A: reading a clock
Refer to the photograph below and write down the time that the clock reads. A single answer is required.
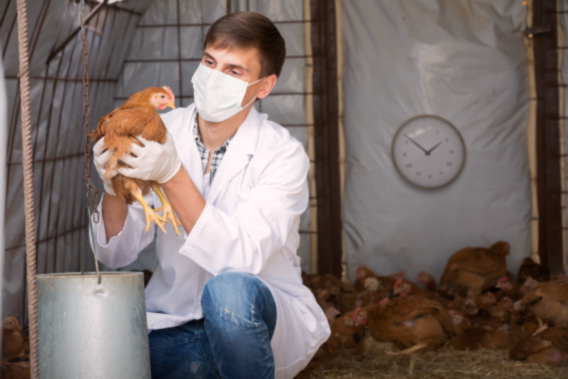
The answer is 1:52
